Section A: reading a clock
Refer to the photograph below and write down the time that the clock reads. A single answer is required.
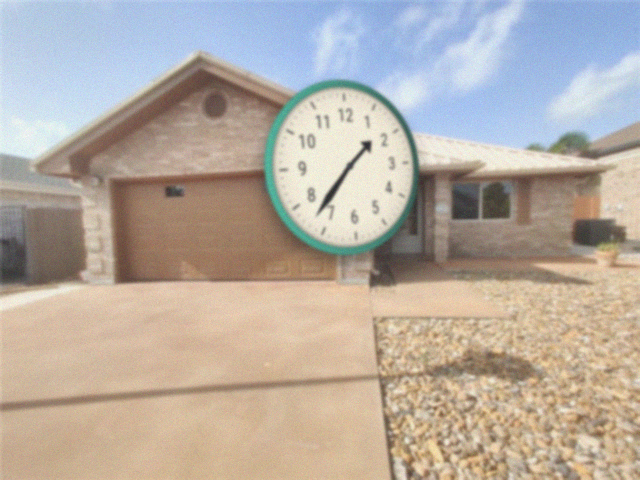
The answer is 1:37
